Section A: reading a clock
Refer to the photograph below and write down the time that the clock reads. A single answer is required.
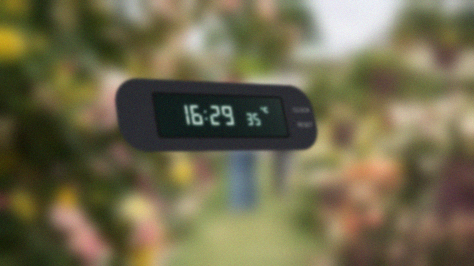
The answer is 16:29
